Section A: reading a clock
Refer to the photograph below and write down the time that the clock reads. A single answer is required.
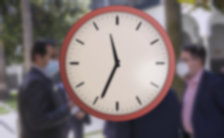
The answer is 11:34
